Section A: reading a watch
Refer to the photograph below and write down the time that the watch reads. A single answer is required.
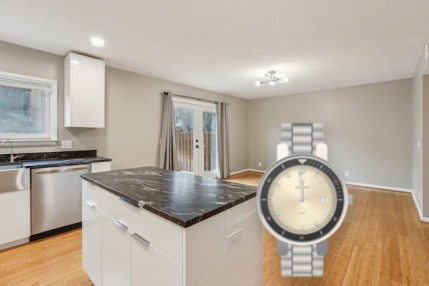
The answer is 11:59
